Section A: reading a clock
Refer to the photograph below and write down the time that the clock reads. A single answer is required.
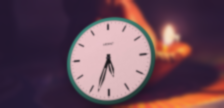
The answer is 5:33
